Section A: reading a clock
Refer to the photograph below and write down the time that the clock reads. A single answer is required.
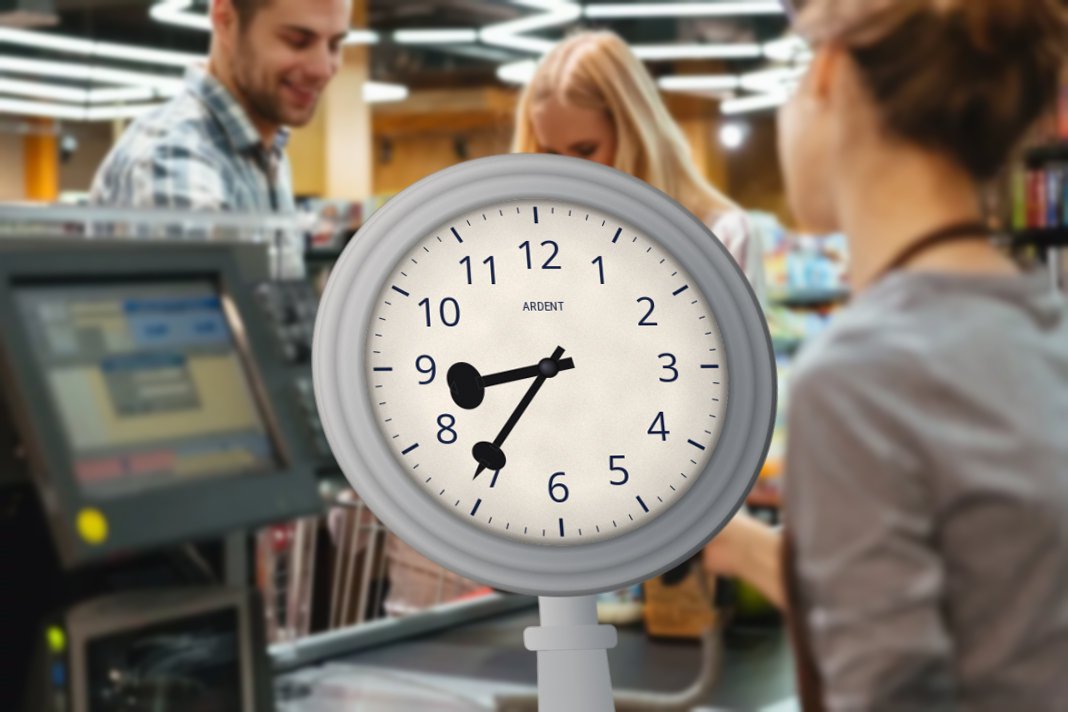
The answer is 8:36
